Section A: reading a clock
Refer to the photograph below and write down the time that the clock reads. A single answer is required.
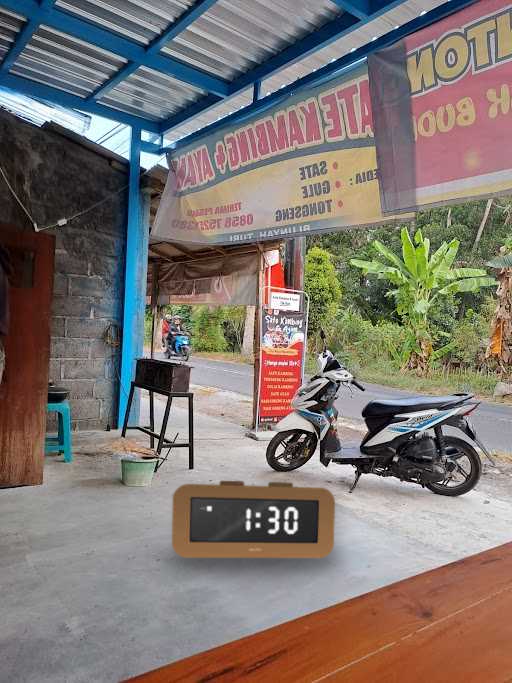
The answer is 1:30
